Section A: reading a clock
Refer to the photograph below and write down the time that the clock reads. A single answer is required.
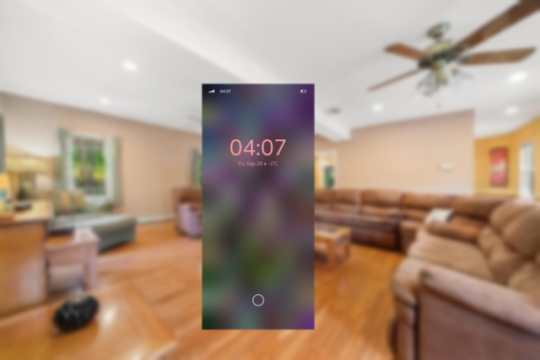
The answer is 4:07
